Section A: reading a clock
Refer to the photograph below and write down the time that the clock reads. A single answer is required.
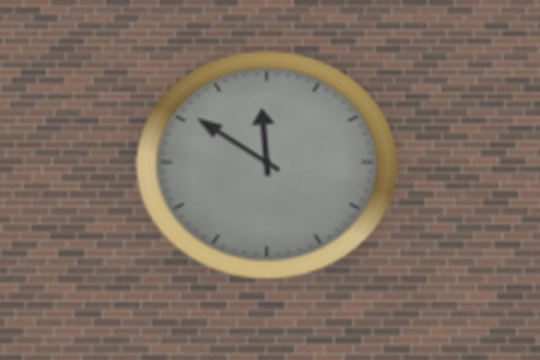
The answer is 11:51
